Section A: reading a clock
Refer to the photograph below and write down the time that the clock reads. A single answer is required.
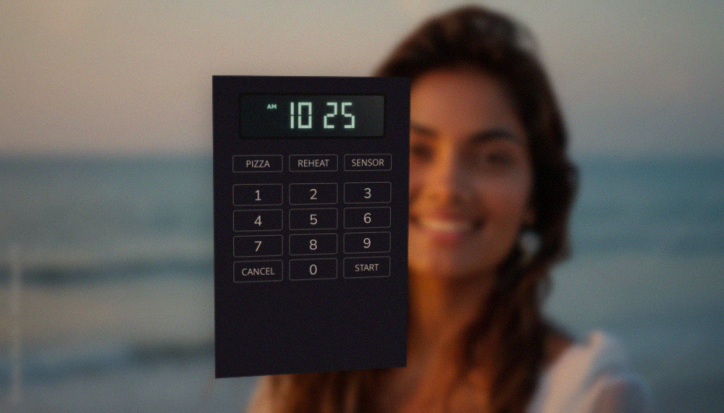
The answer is 10:25
